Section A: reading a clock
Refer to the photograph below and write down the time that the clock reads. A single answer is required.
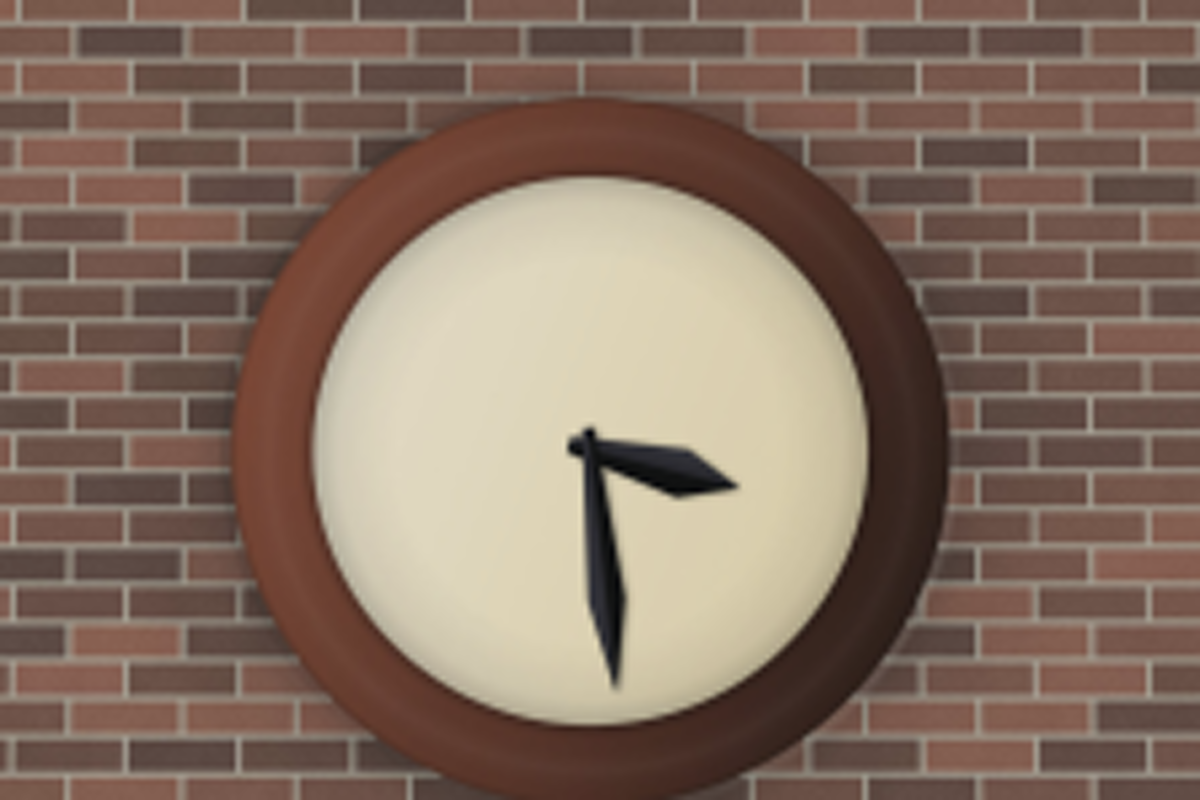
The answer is 3:29
